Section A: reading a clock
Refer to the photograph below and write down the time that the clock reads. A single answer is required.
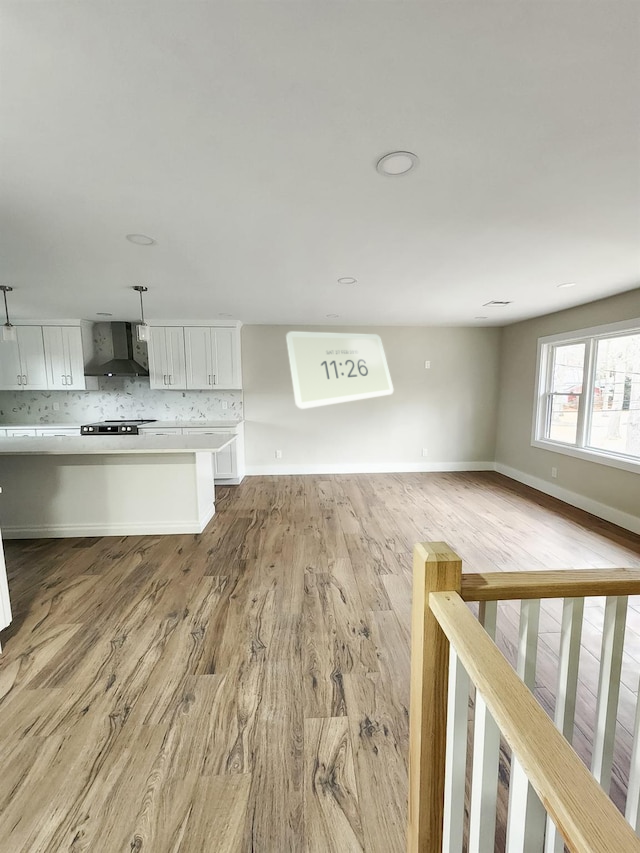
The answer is 11:26
